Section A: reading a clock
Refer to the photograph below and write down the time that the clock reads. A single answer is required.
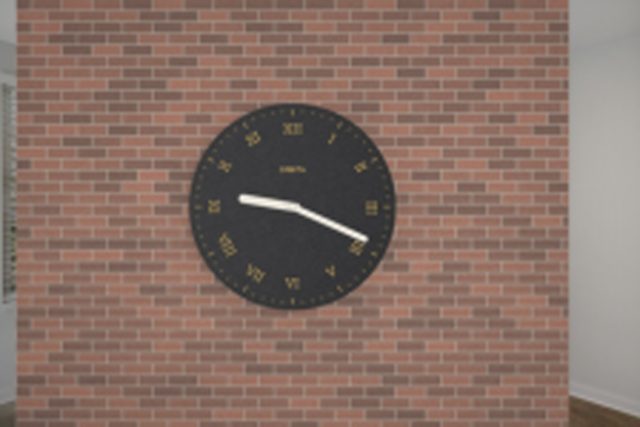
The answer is 9:19
